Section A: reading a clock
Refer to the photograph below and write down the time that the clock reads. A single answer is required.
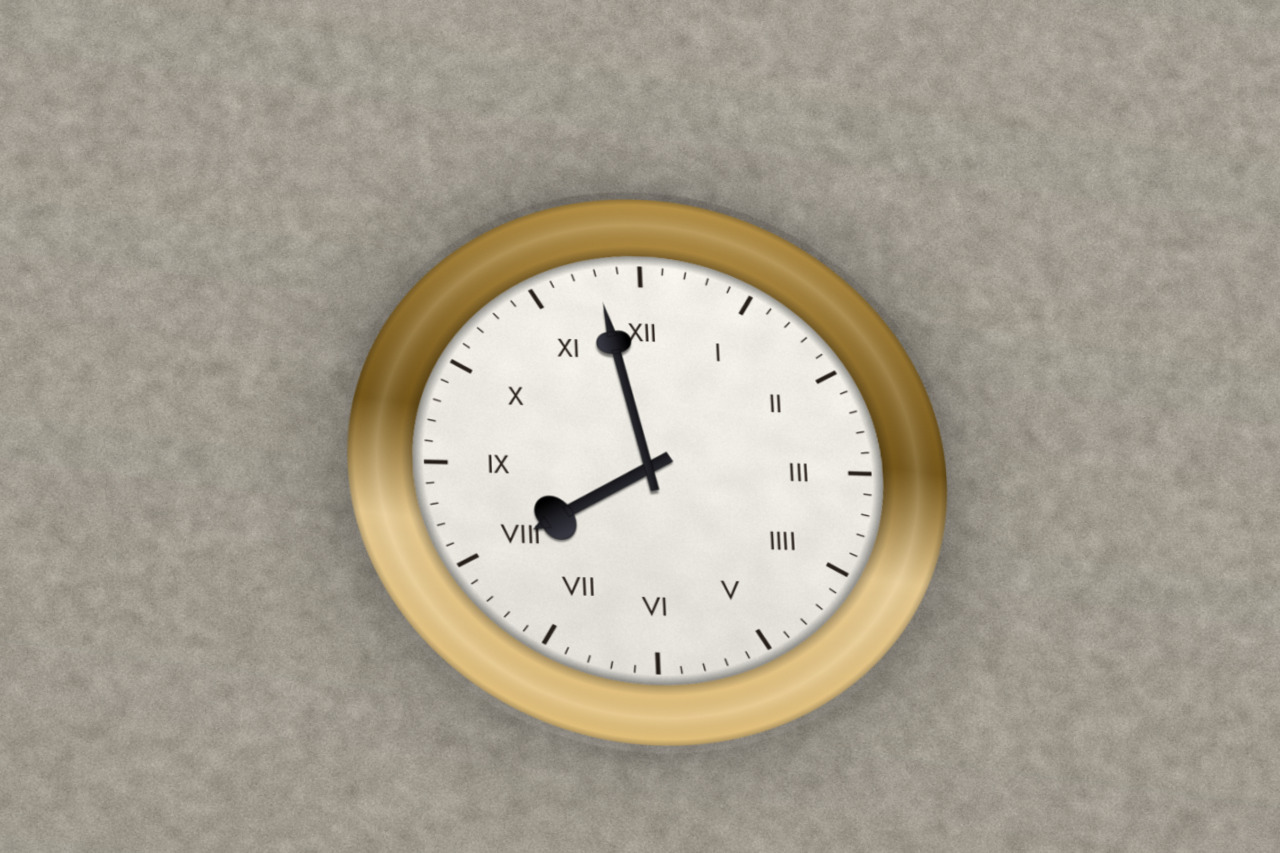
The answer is 7:58
